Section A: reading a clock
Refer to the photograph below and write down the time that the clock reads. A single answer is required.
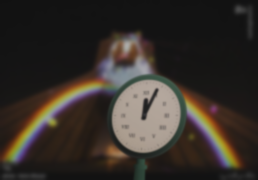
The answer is 12:04
